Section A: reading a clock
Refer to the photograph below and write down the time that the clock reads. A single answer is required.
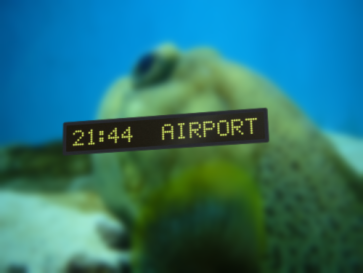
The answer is 21:44
